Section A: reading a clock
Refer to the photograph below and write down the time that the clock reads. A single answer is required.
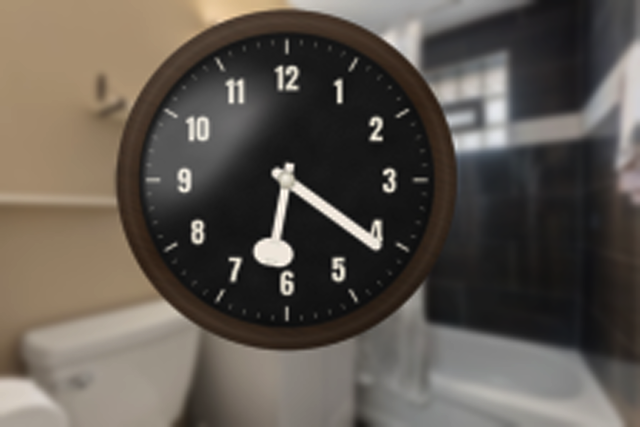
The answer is 6:21
